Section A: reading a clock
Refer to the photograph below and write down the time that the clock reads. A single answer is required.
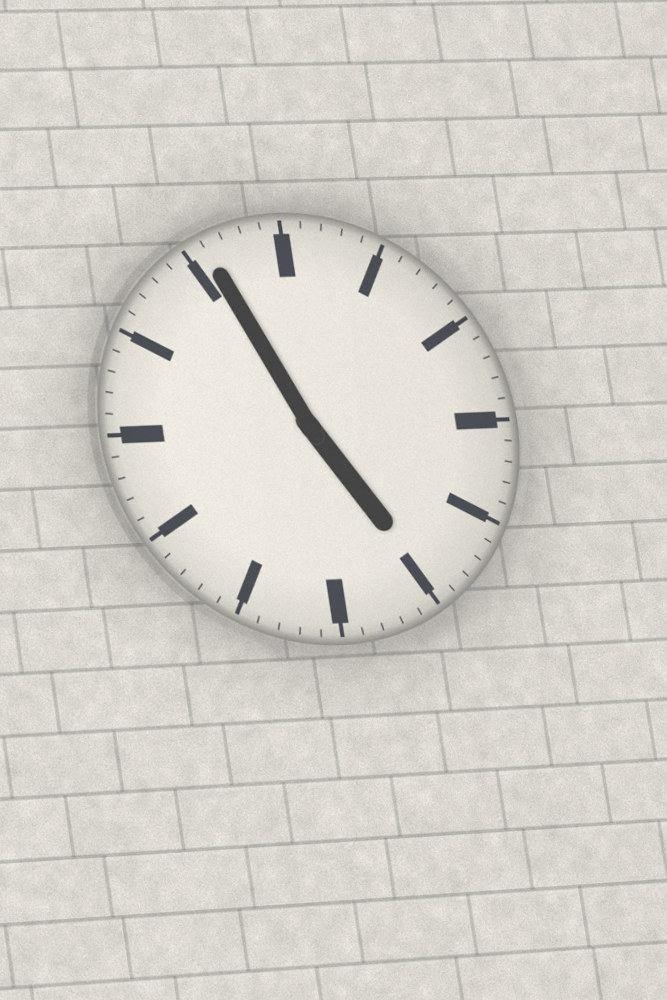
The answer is 4:56
